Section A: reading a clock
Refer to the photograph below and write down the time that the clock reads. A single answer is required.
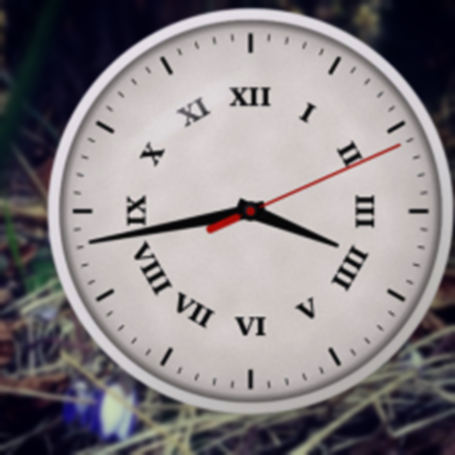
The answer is 3:43:11
